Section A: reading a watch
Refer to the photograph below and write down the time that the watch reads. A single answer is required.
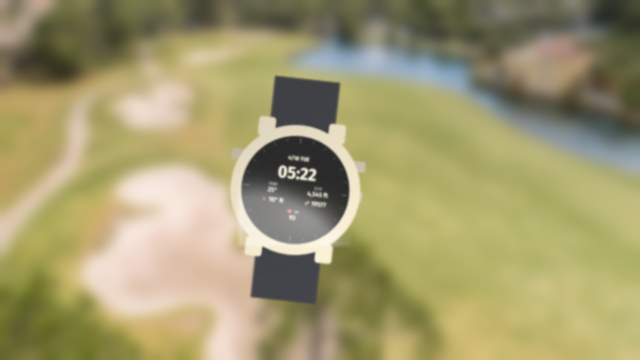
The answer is 5:22
